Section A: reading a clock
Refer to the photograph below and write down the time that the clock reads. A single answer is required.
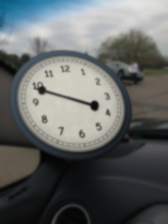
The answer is 3:49
